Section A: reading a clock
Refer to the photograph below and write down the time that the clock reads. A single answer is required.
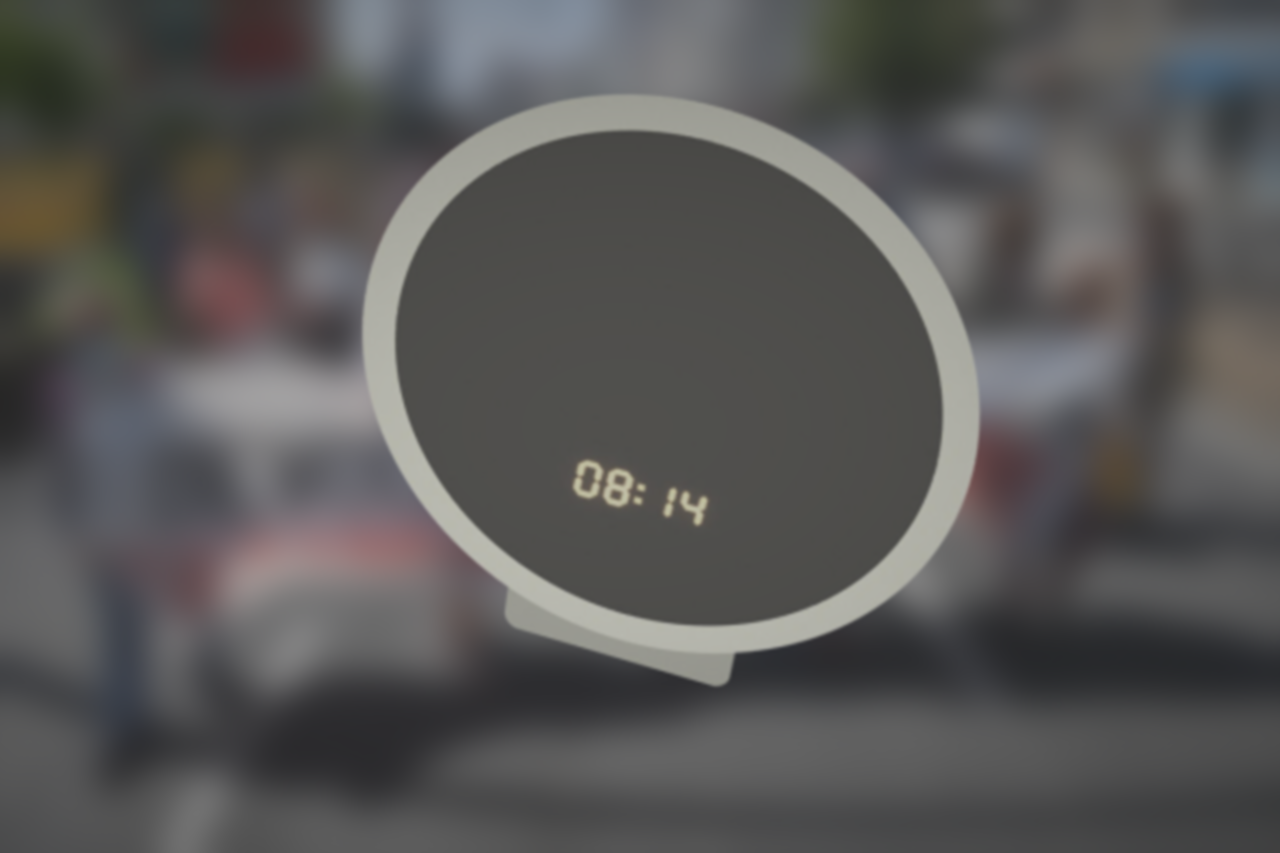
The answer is 8:14
